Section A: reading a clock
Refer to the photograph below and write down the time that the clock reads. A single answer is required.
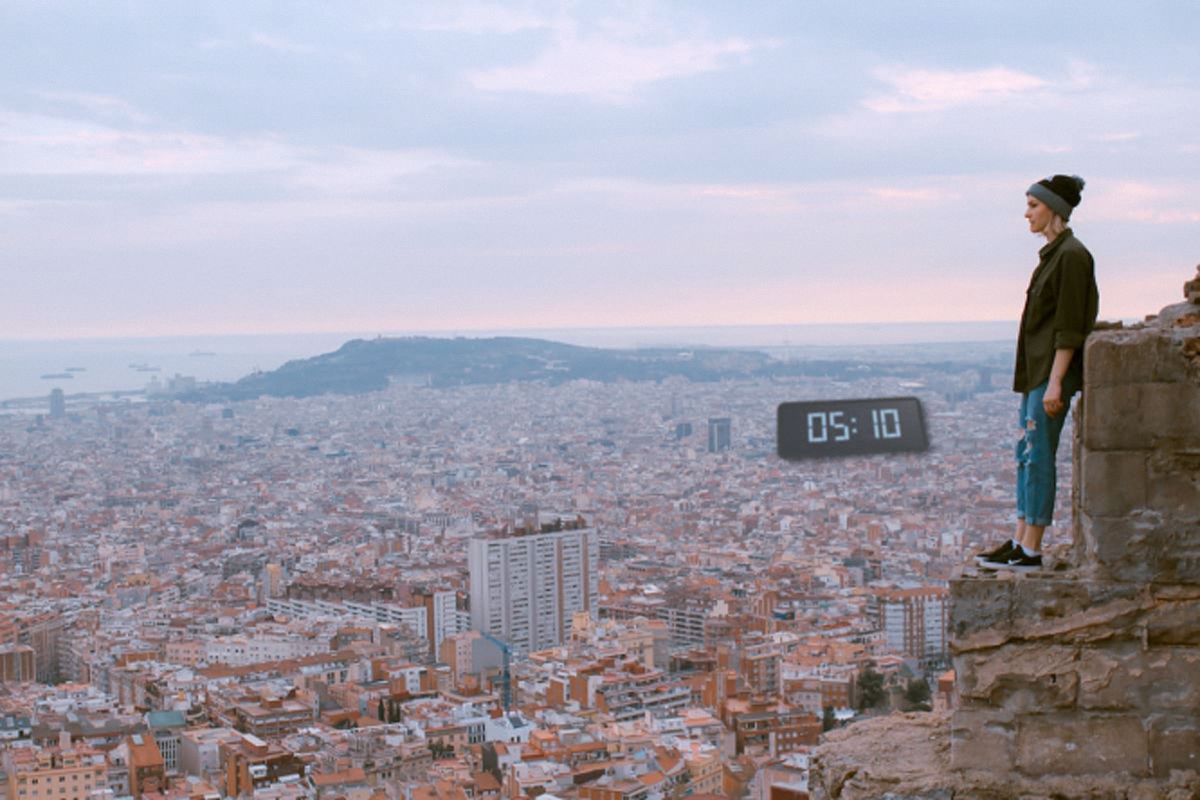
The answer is 5:10
